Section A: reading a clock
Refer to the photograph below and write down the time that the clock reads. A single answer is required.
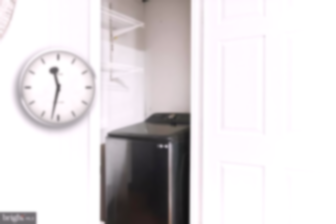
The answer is 11:32
